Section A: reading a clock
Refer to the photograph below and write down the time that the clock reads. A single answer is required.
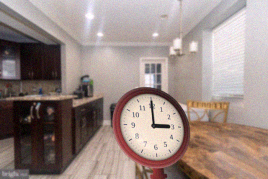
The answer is 3:00
